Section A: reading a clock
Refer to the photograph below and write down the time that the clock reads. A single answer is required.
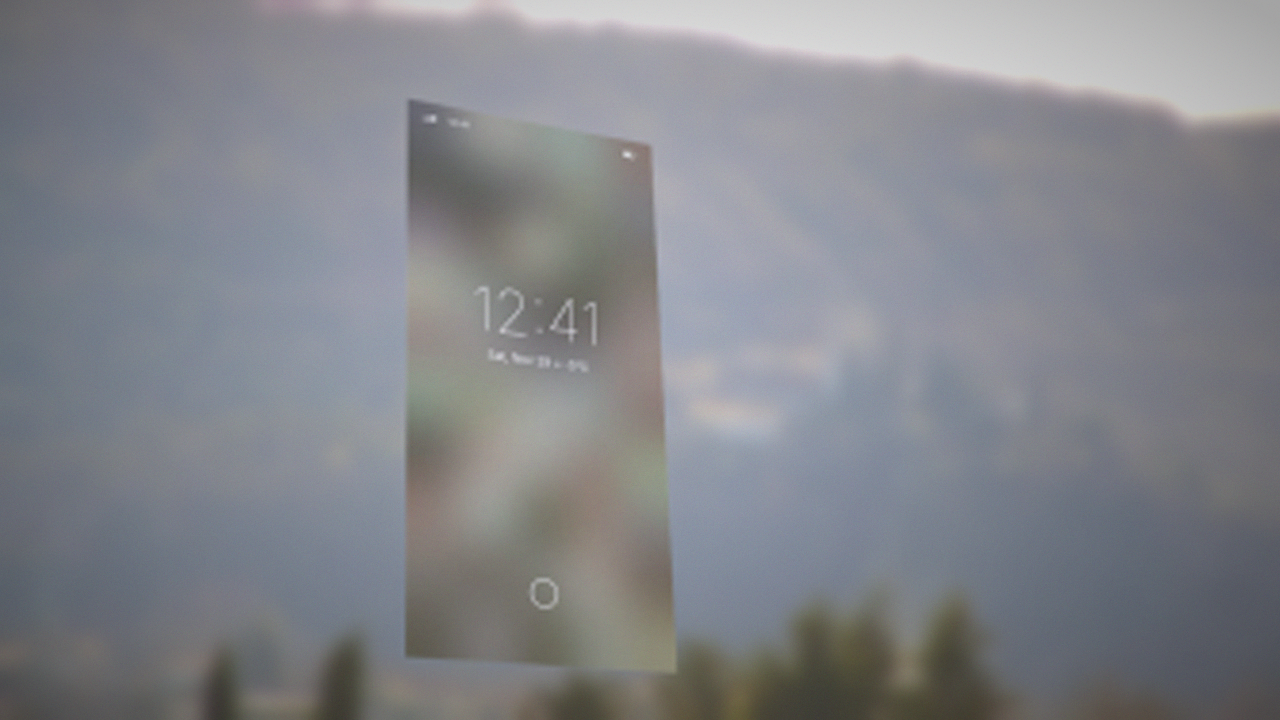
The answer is 12:41
